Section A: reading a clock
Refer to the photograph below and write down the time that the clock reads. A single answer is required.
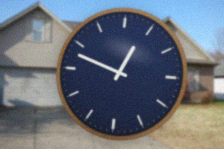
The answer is 12:48
